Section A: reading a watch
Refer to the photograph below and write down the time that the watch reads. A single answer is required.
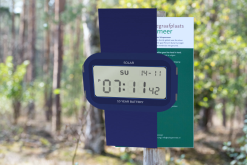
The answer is 7:11:42
